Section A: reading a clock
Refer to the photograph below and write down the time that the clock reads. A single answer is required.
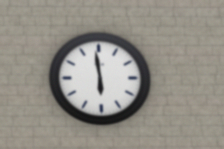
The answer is 5:59
